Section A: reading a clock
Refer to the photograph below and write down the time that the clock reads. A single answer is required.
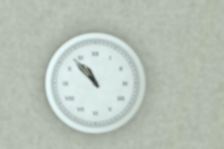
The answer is 10:53
